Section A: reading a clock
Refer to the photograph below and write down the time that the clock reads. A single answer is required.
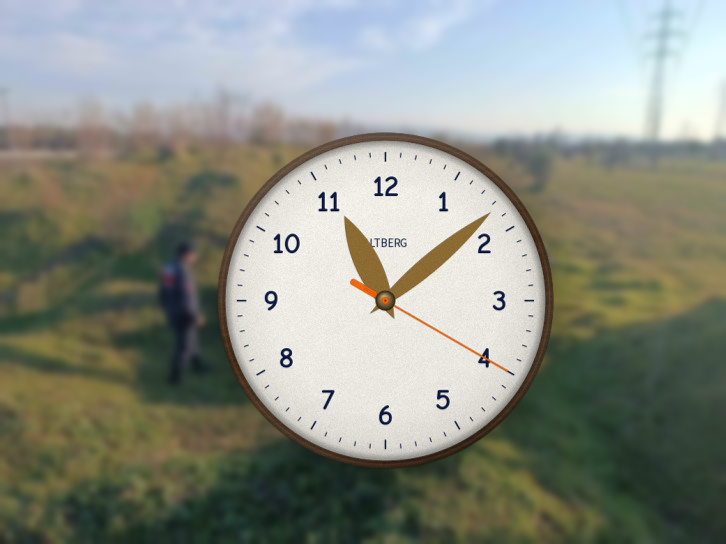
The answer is 11:08:20
